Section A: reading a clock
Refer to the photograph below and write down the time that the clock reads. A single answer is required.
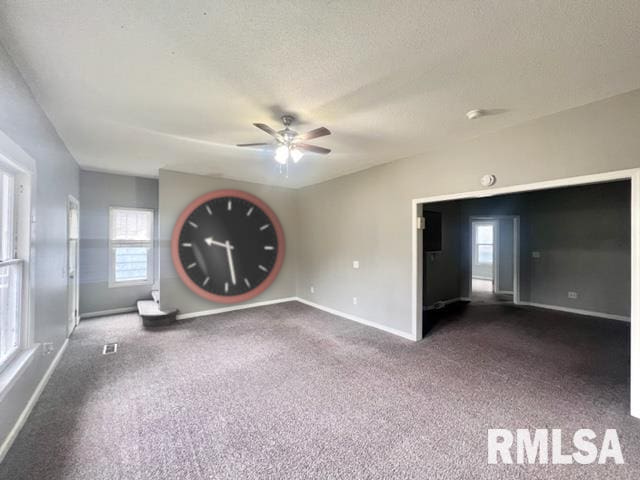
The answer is 9:28
